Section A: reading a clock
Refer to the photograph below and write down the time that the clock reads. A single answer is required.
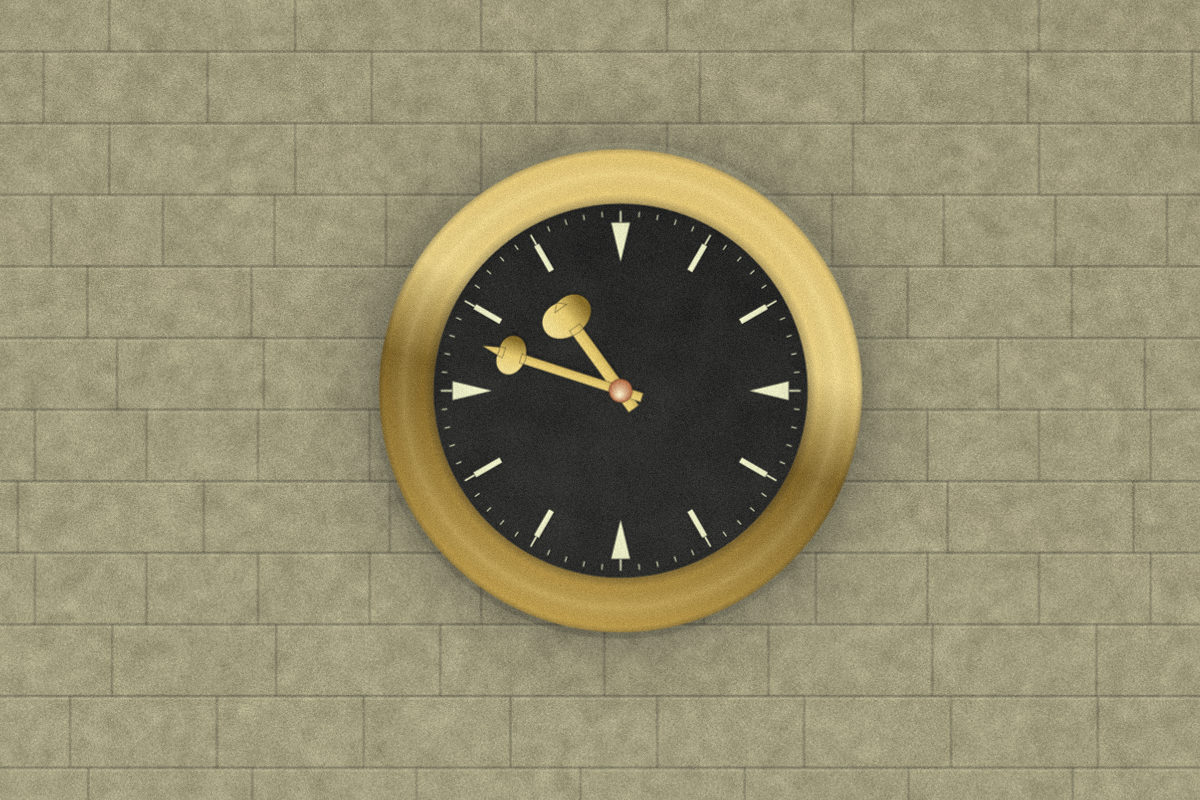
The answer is 10:48
